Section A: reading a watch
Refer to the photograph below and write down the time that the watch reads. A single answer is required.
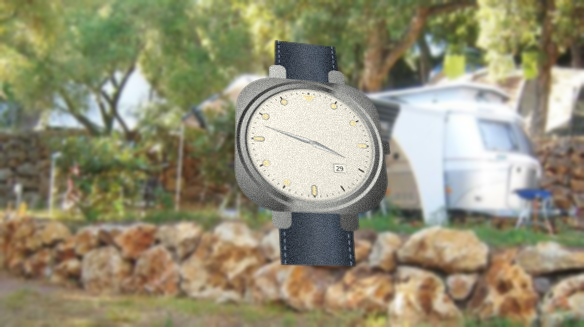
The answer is 3:48
